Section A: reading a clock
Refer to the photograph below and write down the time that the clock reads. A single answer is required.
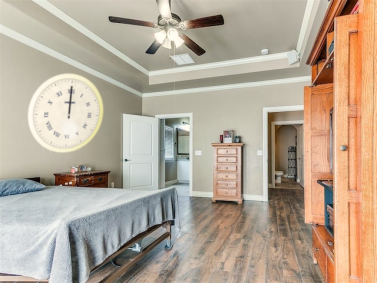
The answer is 12:00
